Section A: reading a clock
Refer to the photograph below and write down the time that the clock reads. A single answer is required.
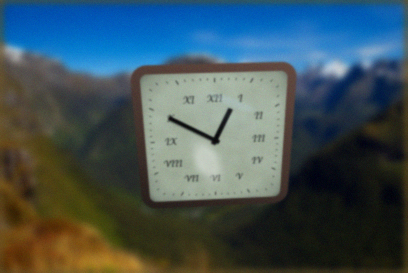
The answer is 12:50
